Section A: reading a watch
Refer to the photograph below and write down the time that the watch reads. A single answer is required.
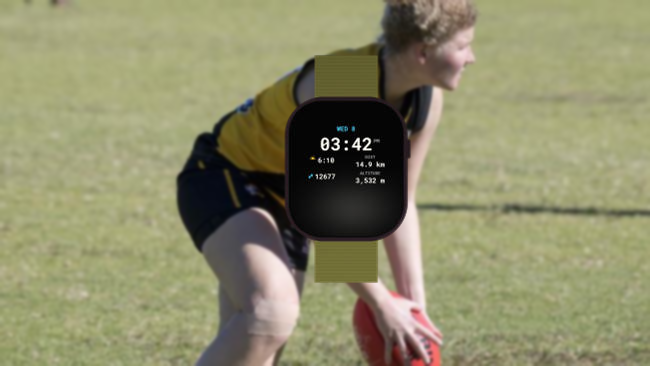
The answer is 3:42
